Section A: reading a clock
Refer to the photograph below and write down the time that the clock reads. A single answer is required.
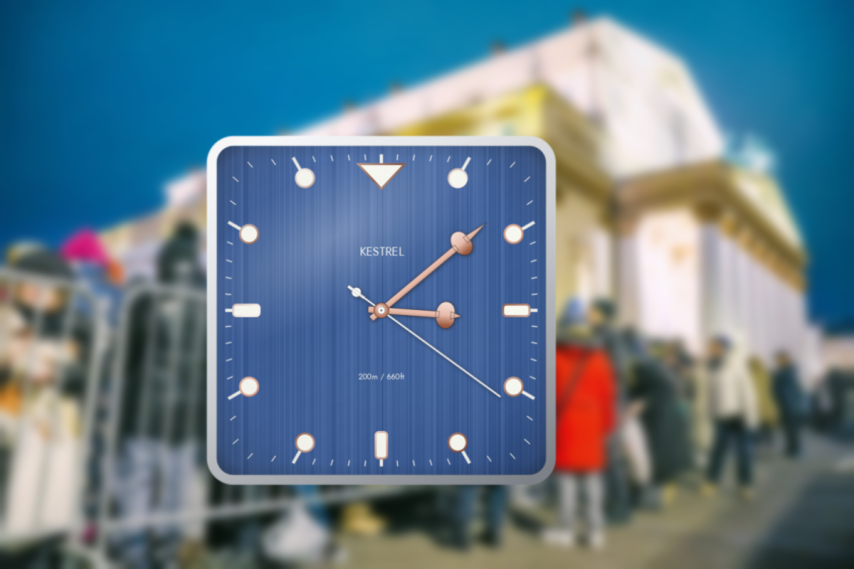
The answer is 3:08:21
